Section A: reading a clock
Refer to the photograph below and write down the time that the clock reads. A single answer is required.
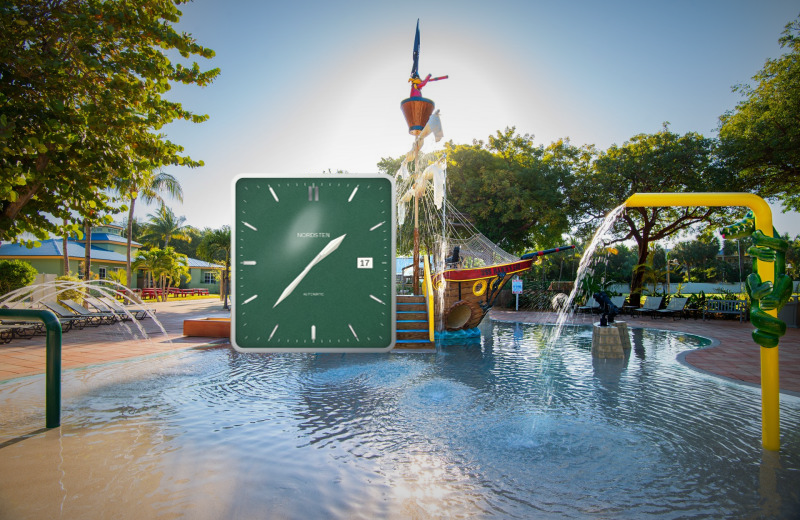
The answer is 1:37
